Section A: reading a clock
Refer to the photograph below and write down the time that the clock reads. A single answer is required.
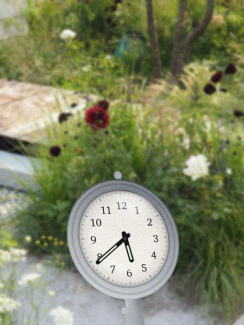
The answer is 5:39
